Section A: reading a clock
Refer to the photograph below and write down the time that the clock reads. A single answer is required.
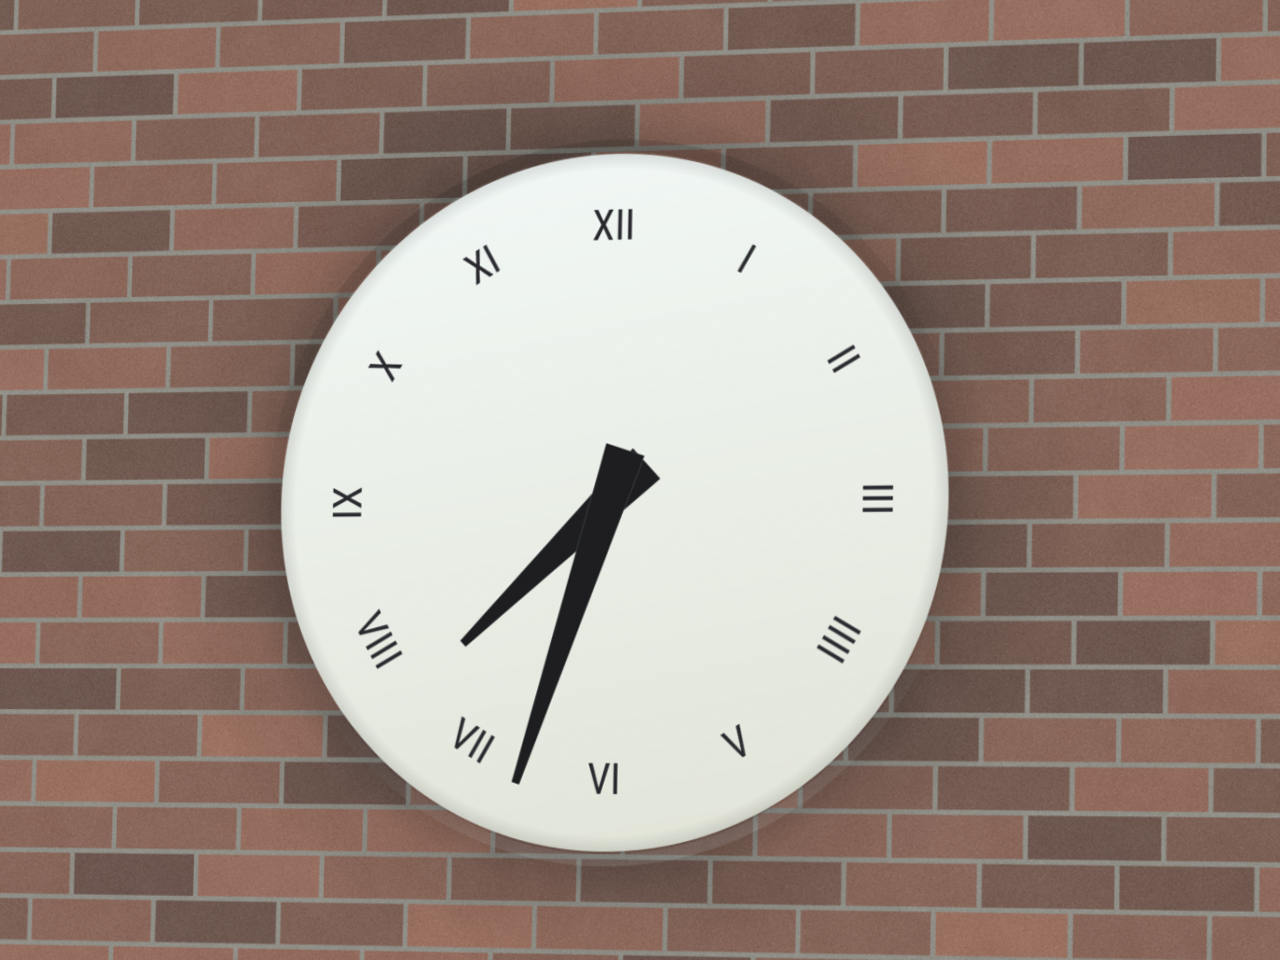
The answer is 7:33
